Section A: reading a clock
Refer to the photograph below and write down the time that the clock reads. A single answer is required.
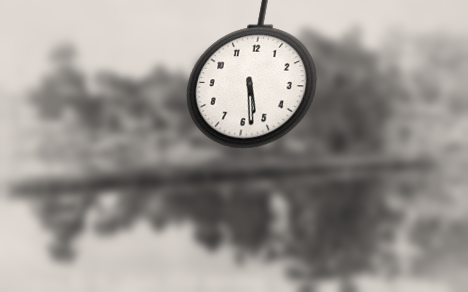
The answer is 5:28
